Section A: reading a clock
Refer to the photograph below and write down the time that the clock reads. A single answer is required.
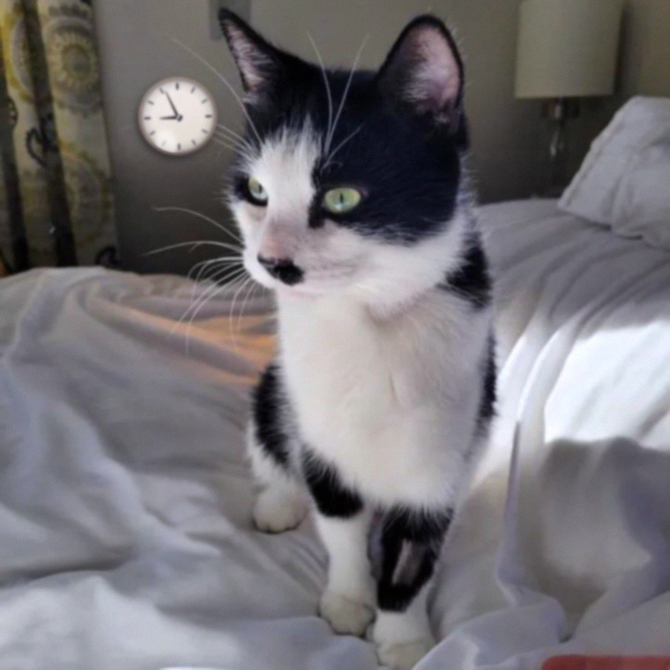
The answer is 8:56
